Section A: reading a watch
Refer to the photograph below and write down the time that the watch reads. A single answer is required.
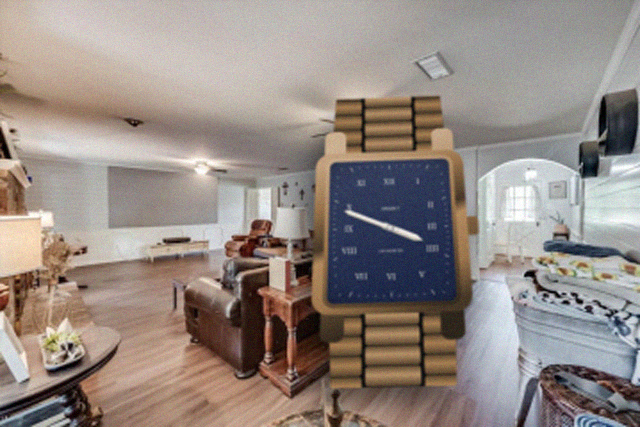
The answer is 3:49
